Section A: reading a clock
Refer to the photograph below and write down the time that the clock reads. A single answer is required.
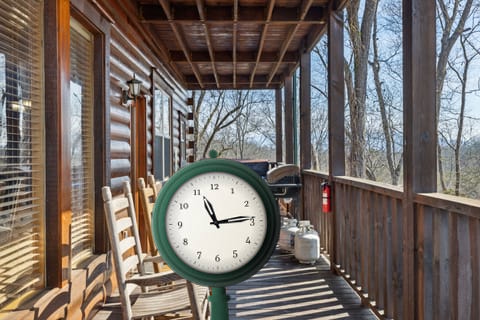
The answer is 11:14
